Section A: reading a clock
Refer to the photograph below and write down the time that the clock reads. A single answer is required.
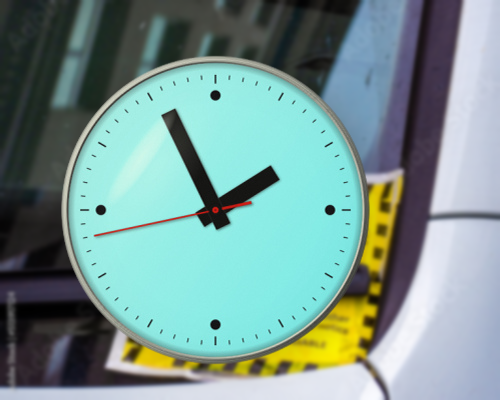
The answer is 1:55:43
